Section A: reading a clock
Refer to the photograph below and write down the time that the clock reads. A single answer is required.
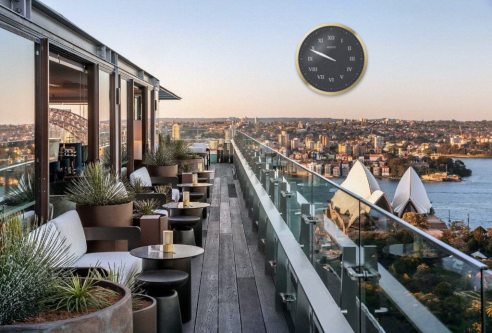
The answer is 9:49
